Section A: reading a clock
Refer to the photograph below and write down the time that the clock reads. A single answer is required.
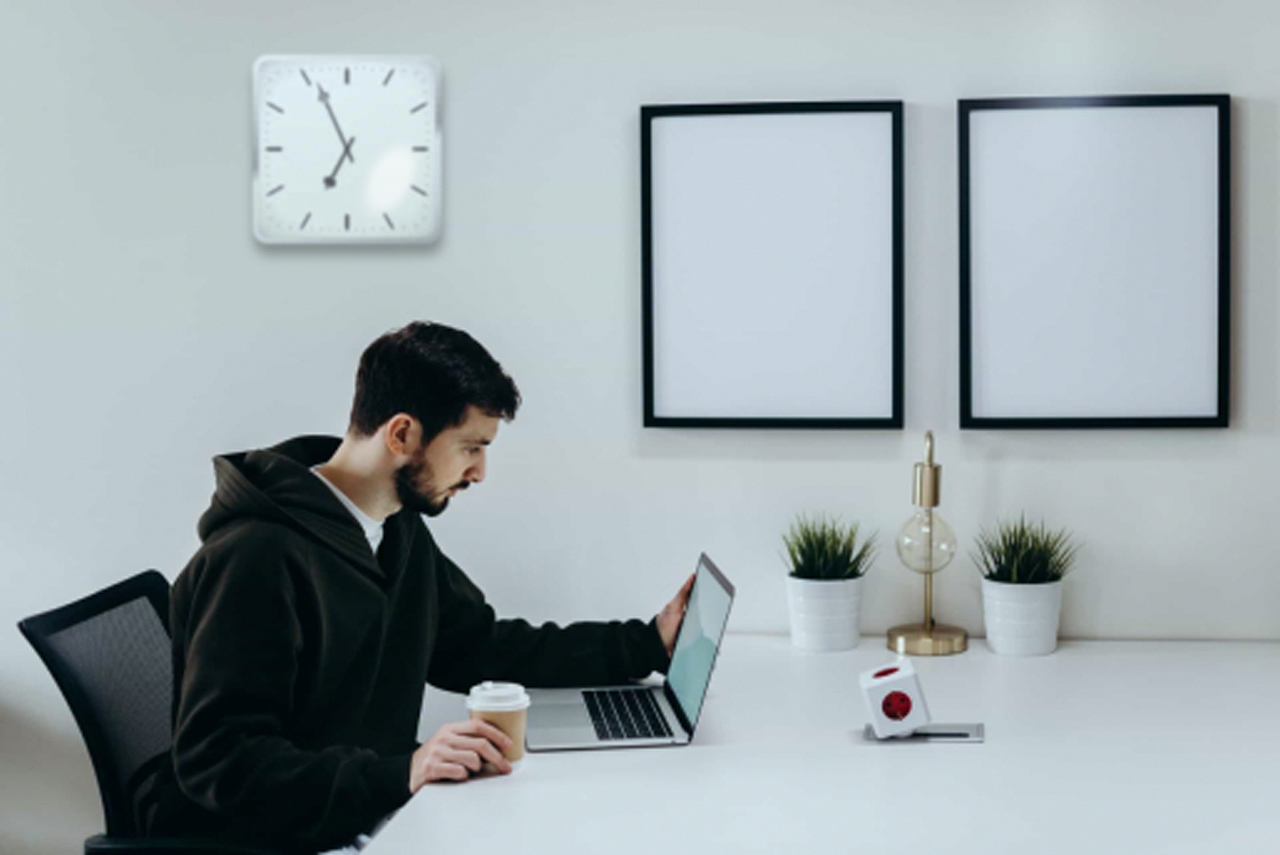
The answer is 6:56
